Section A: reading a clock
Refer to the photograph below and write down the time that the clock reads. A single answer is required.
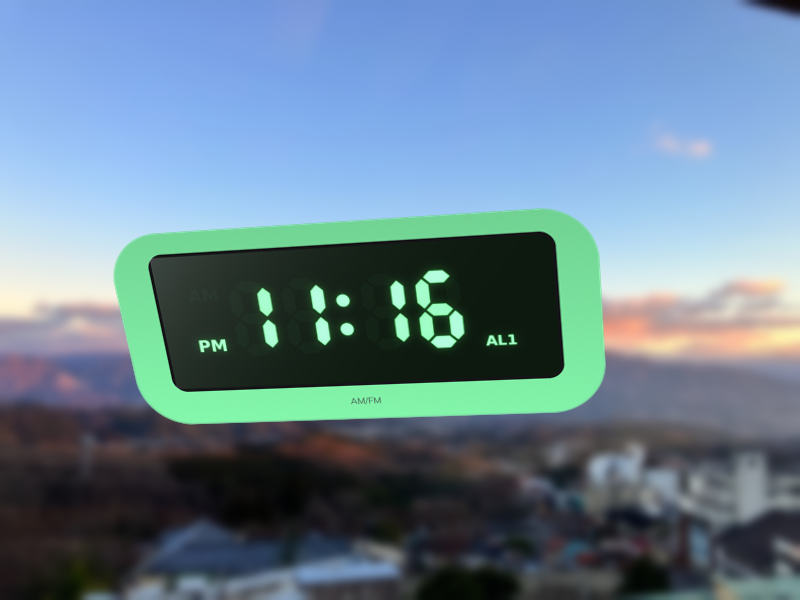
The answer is 11:16
